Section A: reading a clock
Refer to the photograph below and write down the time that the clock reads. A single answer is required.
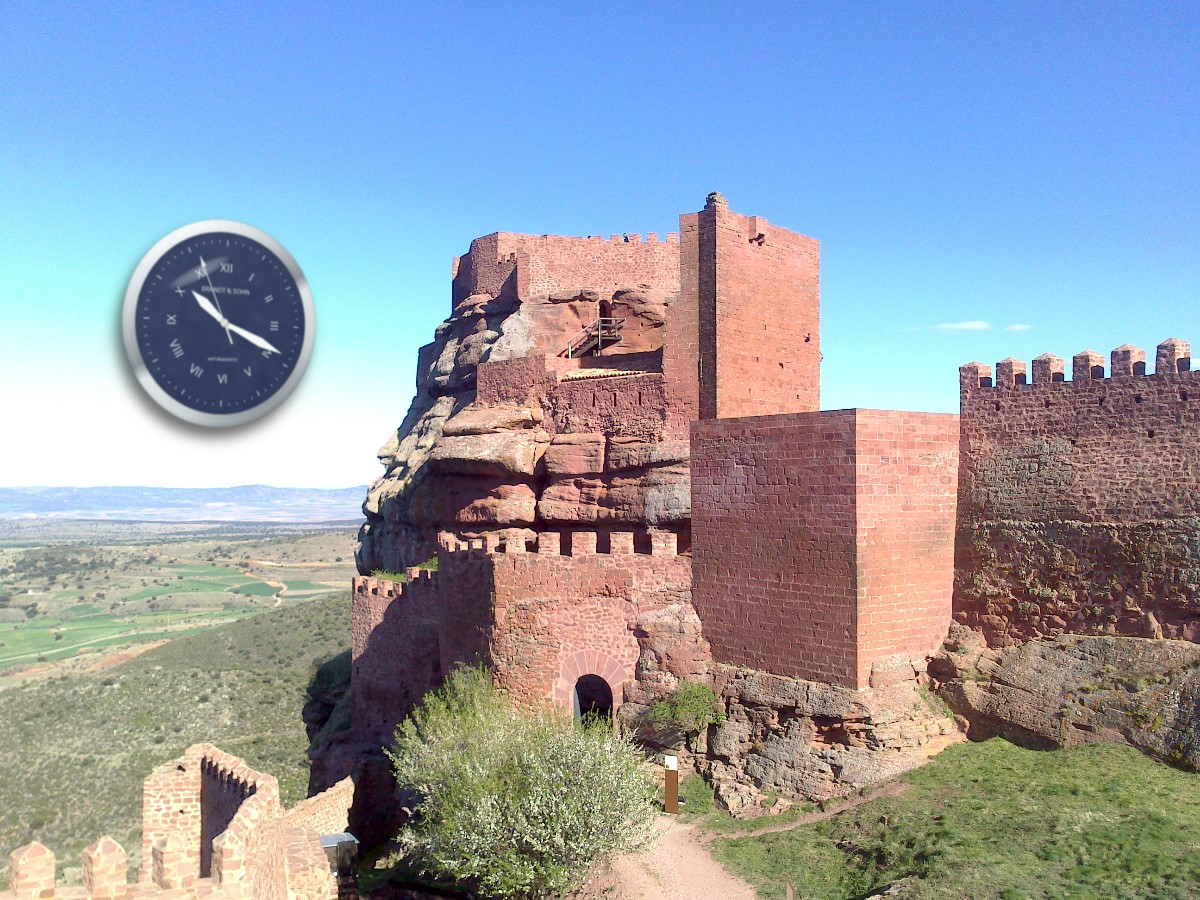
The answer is 10:18:56
